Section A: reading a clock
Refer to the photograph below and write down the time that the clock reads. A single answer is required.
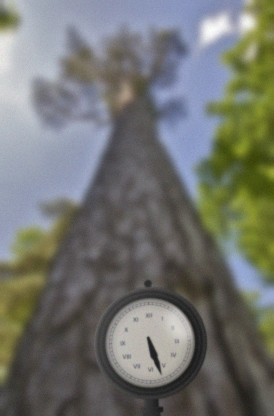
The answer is 5:27
